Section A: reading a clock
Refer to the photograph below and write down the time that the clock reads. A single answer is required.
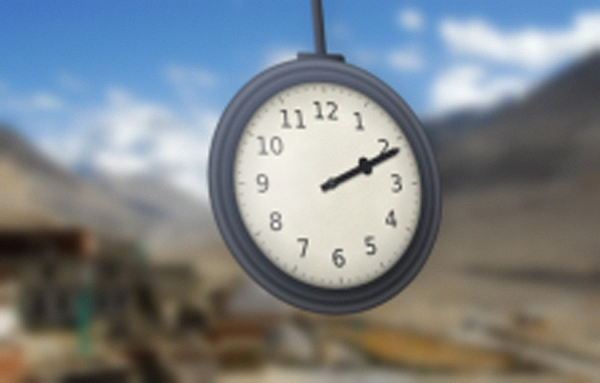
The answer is 2:11
